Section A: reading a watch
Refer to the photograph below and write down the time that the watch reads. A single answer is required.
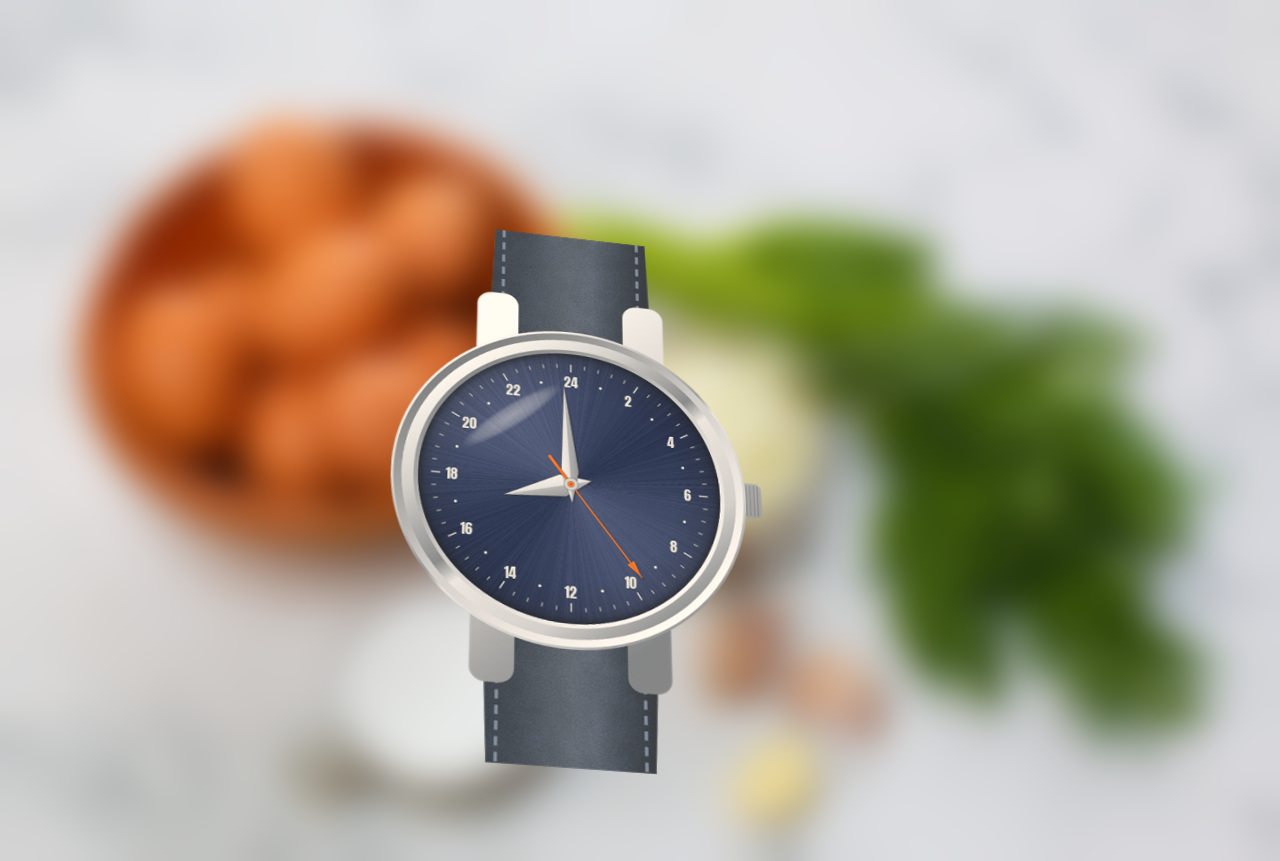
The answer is 16:59:24
